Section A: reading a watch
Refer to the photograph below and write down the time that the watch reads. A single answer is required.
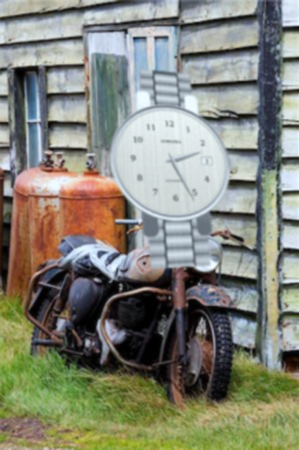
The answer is 2:26
